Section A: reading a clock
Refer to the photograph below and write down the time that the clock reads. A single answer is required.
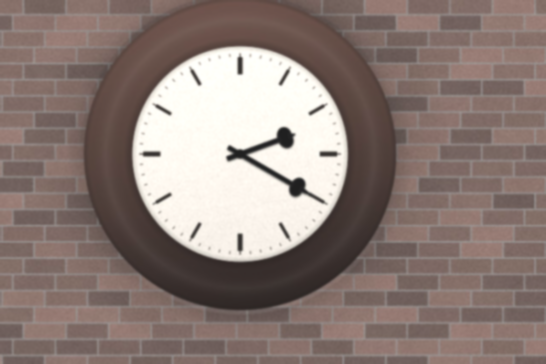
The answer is 2:20
